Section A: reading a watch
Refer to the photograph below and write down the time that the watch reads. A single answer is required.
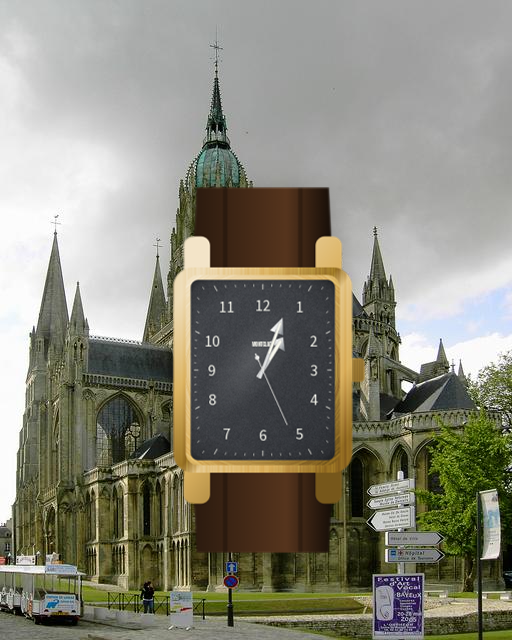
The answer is 1:03:26
